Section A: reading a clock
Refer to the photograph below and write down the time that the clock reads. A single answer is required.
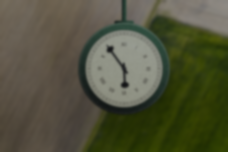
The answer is 5:54
